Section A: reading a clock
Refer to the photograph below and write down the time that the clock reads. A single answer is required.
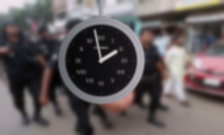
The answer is 1:58
